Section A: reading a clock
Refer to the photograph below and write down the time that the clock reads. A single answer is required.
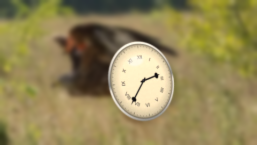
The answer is 2:37
